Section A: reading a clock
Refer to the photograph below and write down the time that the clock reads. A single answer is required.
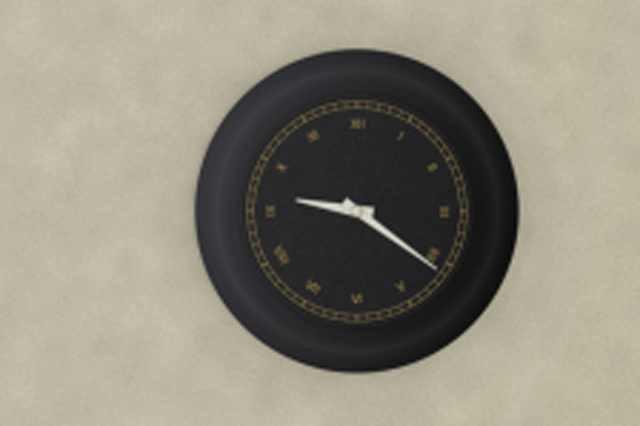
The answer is 9:21
